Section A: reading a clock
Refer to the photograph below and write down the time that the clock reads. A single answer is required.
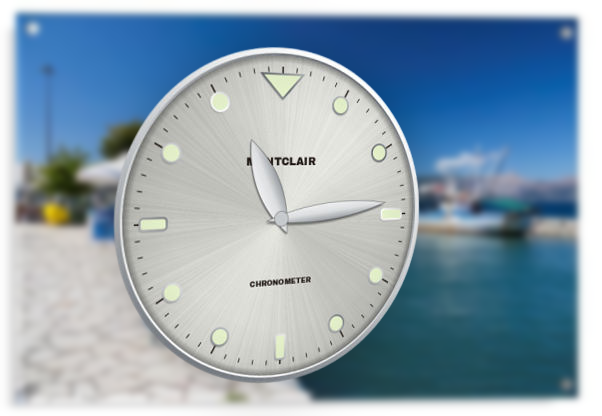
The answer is 11:14
